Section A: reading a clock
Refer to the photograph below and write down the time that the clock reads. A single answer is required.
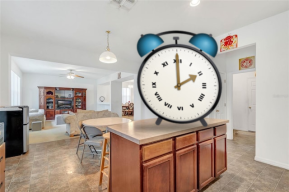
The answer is 2:00
